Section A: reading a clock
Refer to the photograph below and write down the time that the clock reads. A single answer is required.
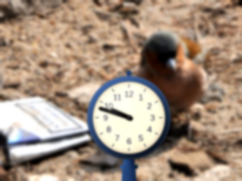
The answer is 9:48
